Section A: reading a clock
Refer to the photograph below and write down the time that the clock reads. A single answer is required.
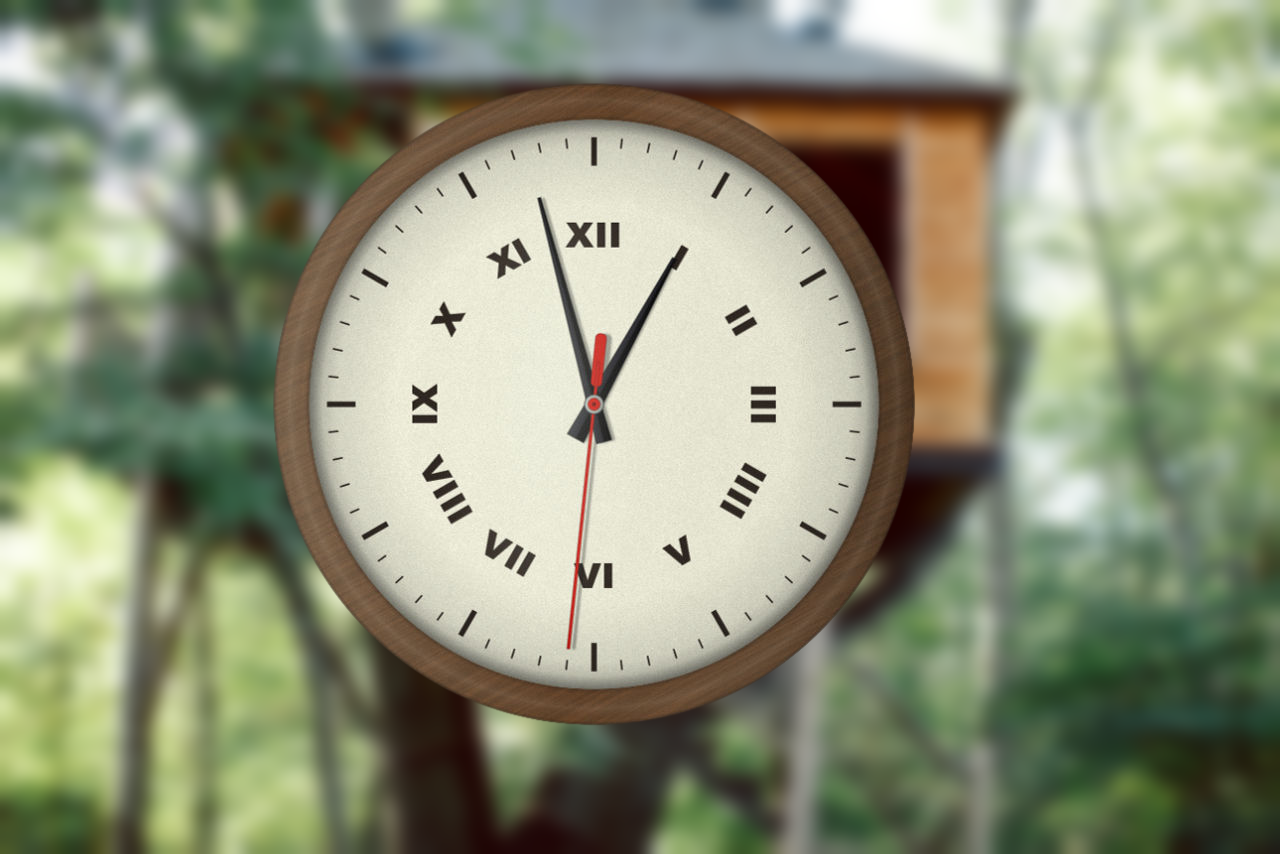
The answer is 12:57:31
